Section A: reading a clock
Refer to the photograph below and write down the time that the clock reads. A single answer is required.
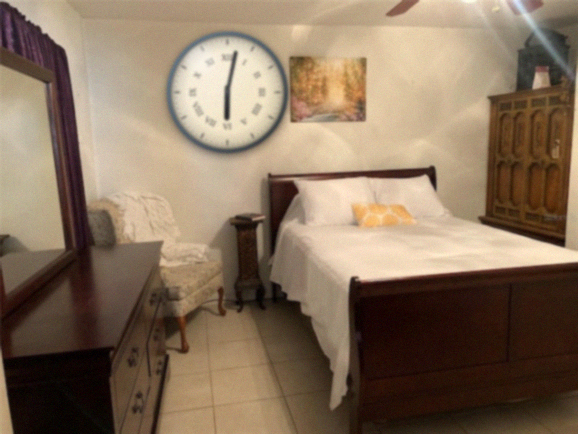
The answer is 6:02
